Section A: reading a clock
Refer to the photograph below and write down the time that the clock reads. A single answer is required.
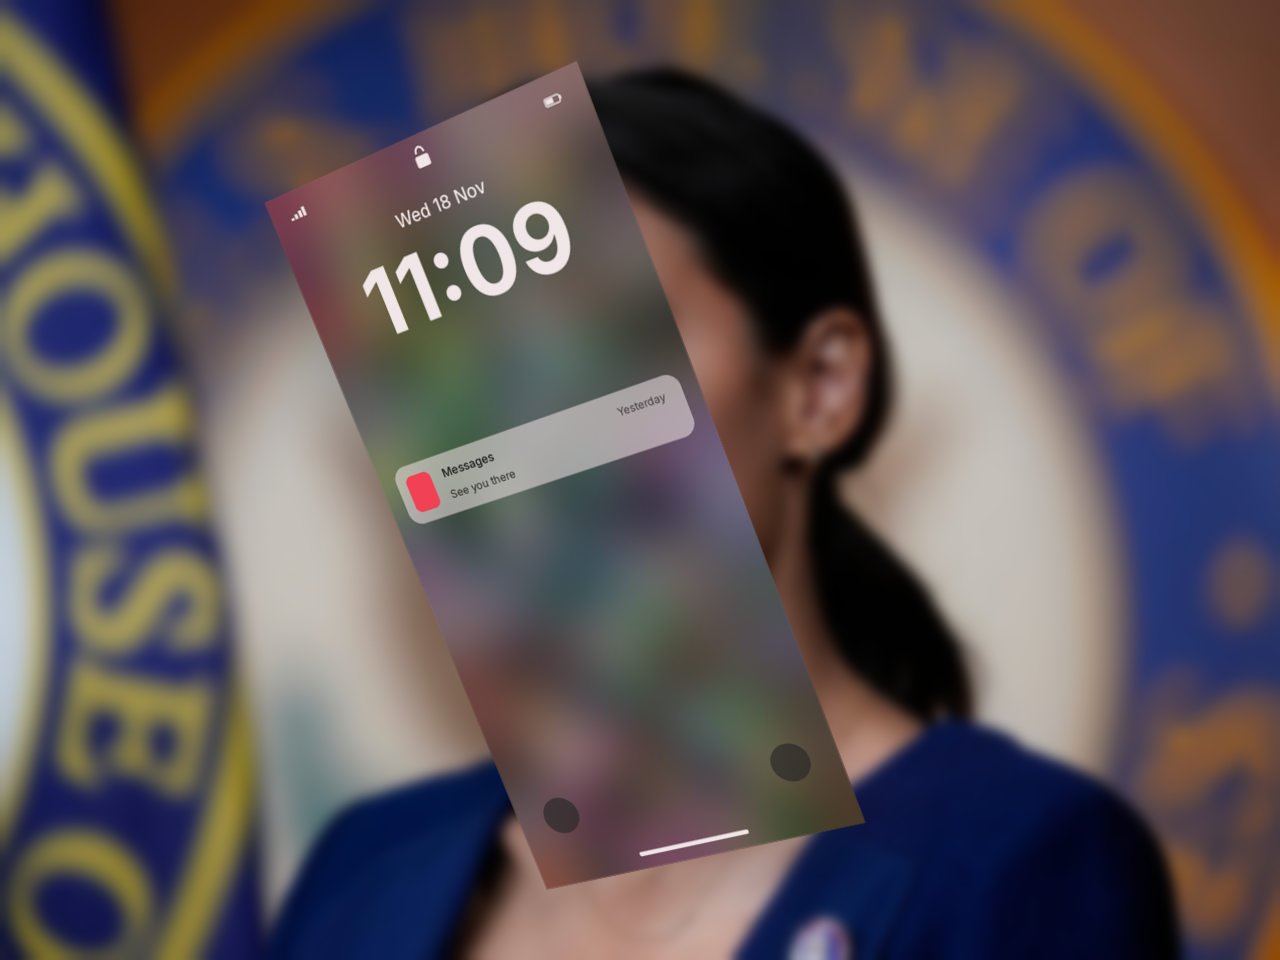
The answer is 11:09
